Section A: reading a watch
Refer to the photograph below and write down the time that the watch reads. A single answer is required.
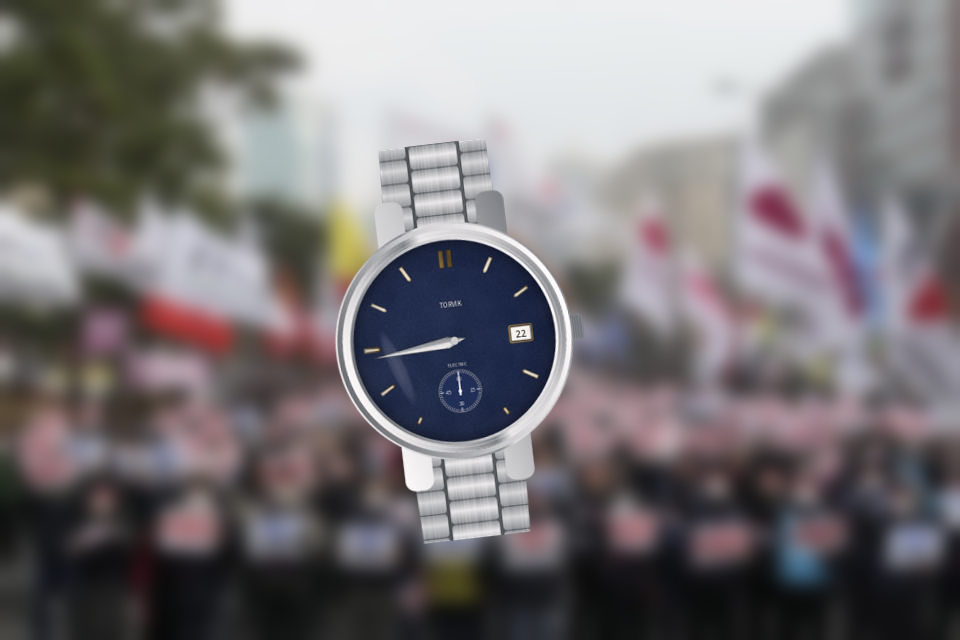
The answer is 8:44
